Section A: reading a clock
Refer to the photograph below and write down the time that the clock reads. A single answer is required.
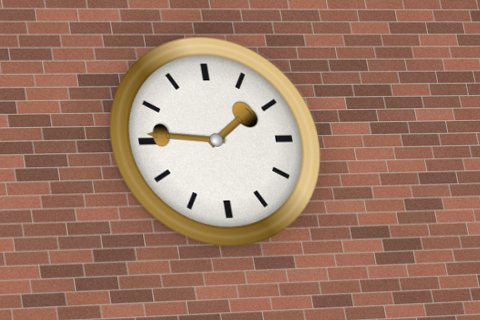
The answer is 1:46
